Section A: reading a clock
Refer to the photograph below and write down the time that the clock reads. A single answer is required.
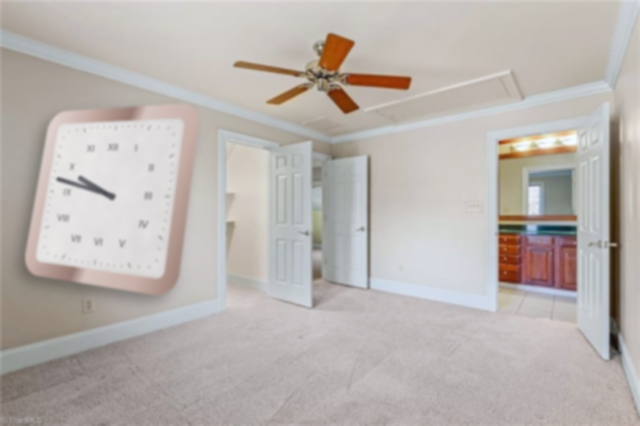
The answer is 9:47
